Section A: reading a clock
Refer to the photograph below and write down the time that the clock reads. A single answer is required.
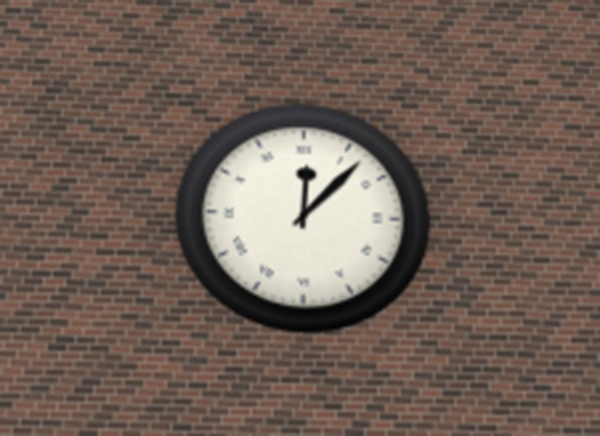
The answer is 12:07
